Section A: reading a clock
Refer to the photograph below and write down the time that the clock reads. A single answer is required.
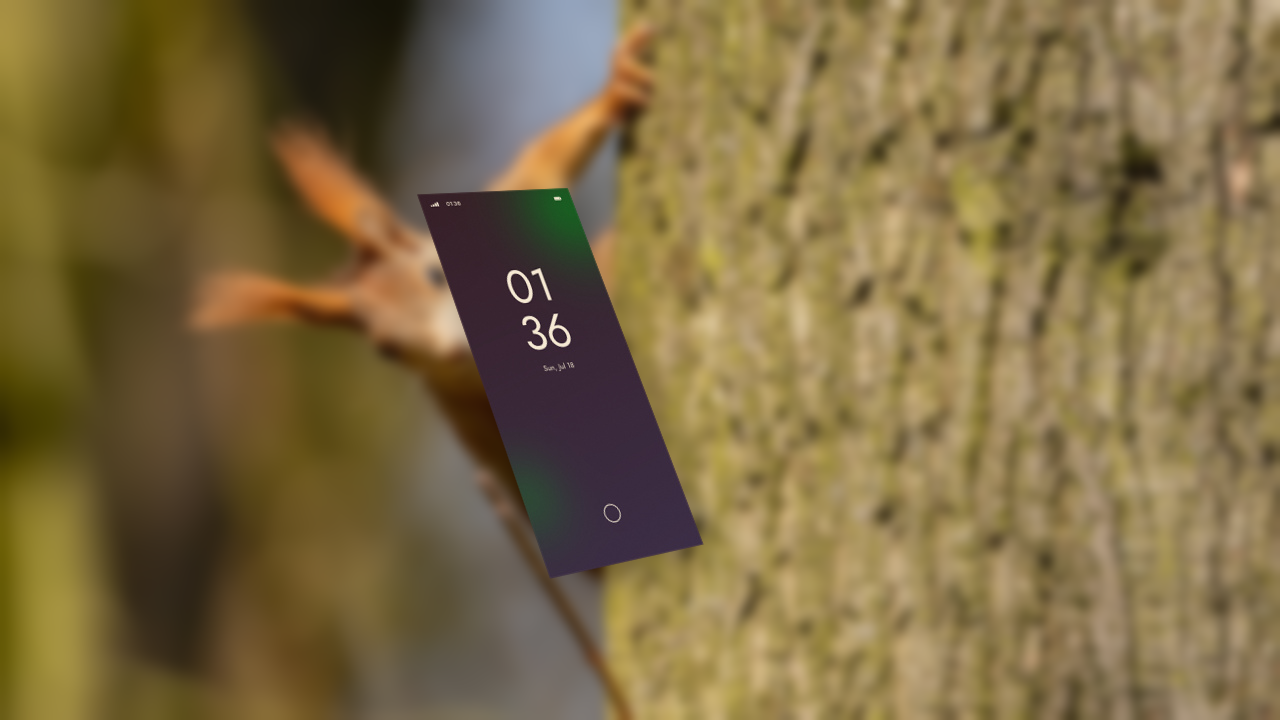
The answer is 1:36
